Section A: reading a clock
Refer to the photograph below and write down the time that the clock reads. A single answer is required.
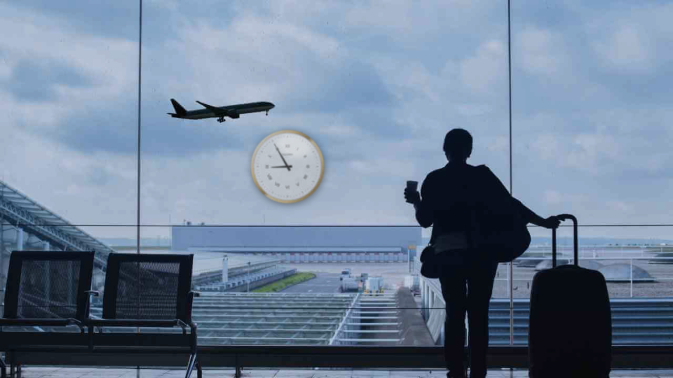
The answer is 8:55
